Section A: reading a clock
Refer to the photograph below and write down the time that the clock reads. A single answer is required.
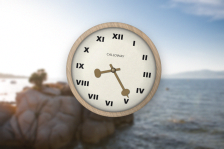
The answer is 8:24
